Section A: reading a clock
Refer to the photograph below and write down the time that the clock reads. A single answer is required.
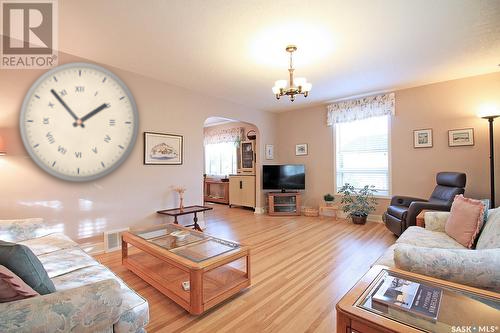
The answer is 1:53
